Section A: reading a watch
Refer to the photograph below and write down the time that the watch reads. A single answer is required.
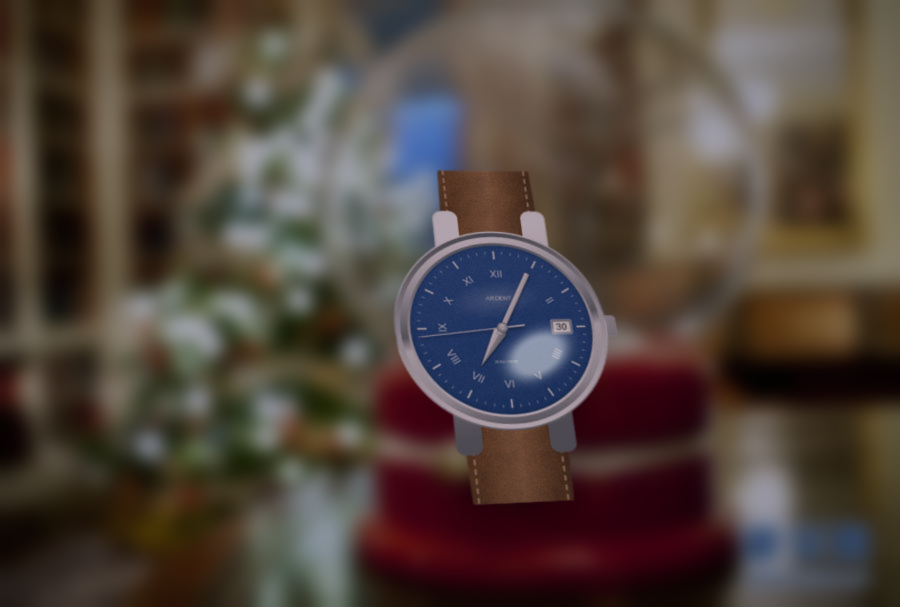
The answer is 7:04:44
